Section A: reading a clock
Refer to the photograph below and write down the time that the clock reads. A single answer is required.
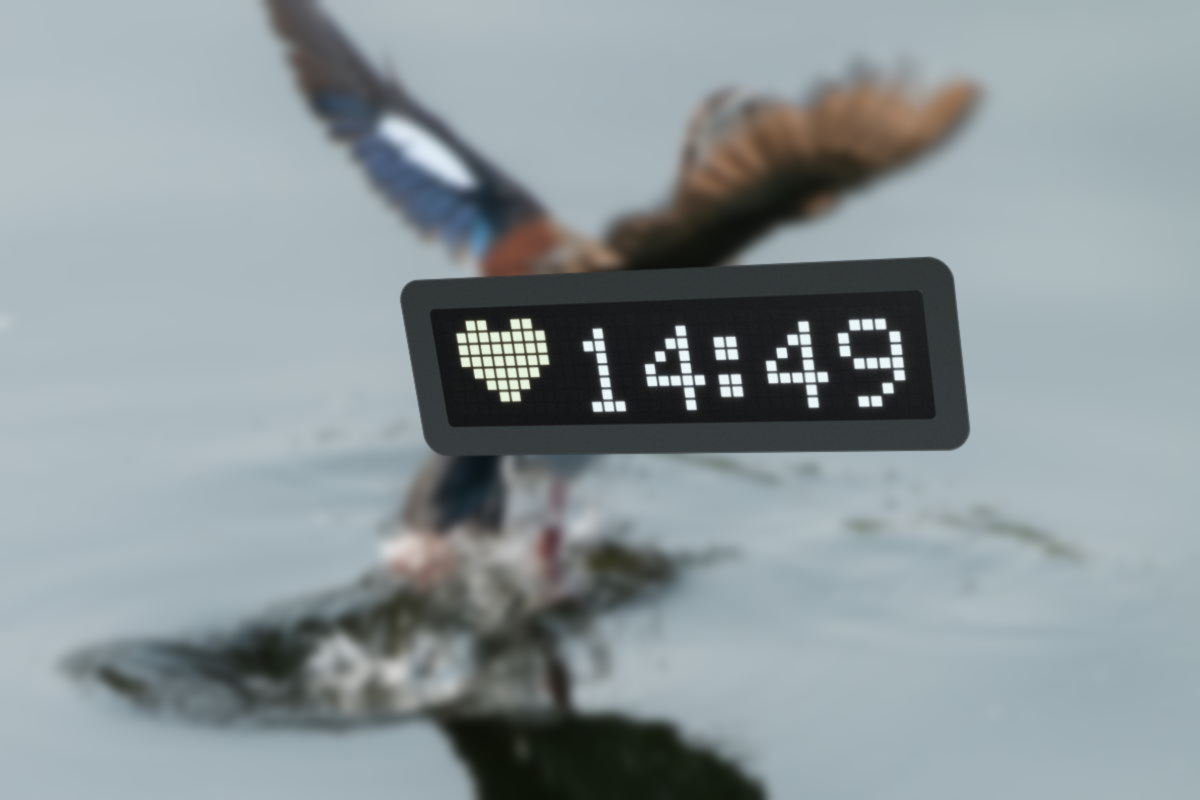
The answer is 14:49
